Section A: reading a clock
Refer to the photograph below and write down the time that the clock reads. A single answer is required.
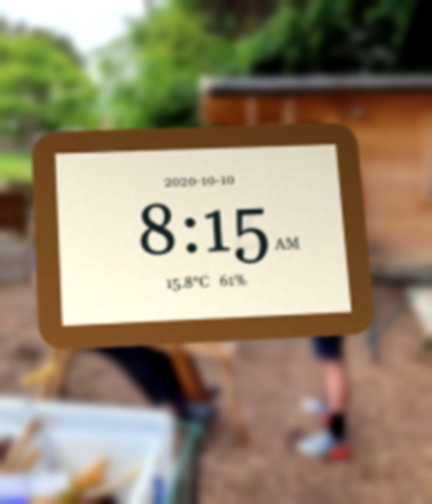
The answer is 8:15
